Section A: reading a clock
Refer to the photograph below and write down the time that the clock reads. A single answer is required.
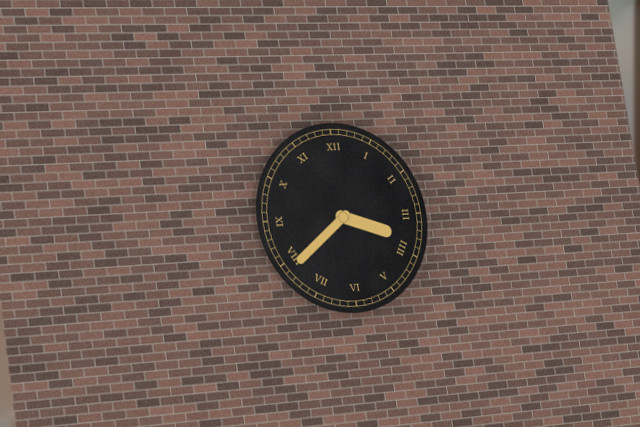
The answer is 3:39
